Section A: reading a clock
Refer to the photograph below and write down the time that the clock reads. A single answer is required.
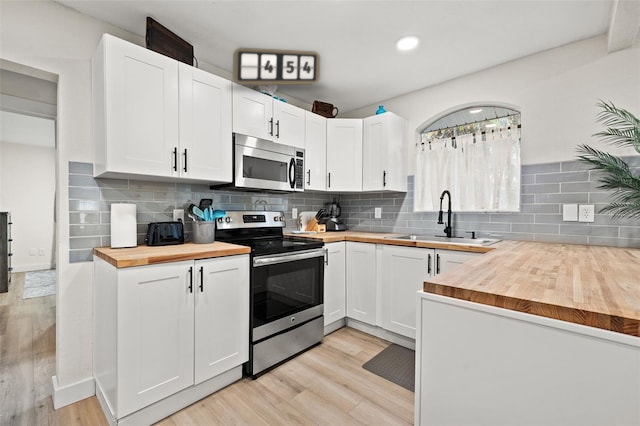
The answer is 4:54
